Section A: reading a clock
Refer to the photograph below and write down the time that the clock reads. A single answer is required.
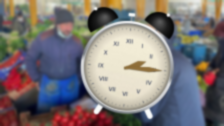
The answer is 2:15
